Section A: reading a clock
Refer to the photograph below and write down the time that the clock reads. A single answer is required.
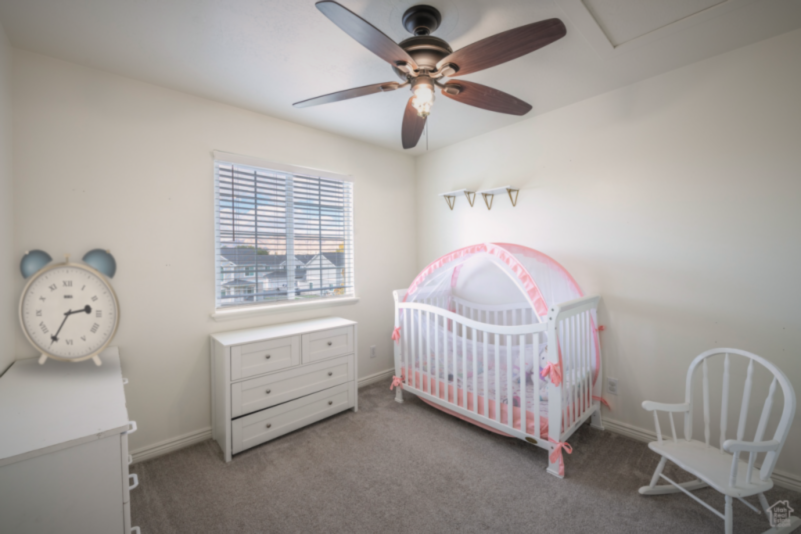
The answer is 2:35
